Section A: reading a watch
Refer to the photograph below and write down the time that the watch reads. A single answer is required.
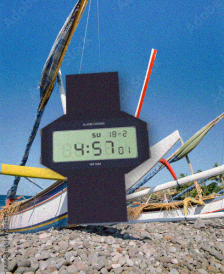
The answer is 4:57:01
